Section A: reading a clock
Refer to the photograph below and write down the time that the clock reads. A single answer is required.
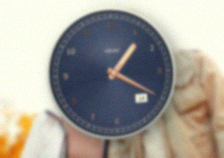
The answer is 1:20
